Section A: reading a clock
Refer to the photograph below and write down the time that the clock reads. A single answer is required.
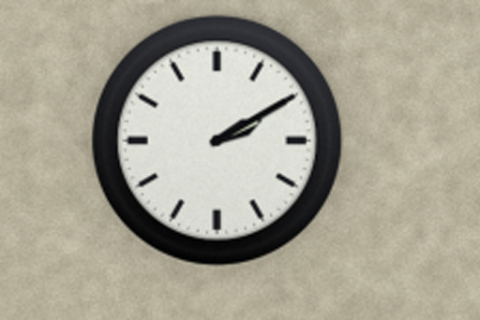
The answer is 2:10
